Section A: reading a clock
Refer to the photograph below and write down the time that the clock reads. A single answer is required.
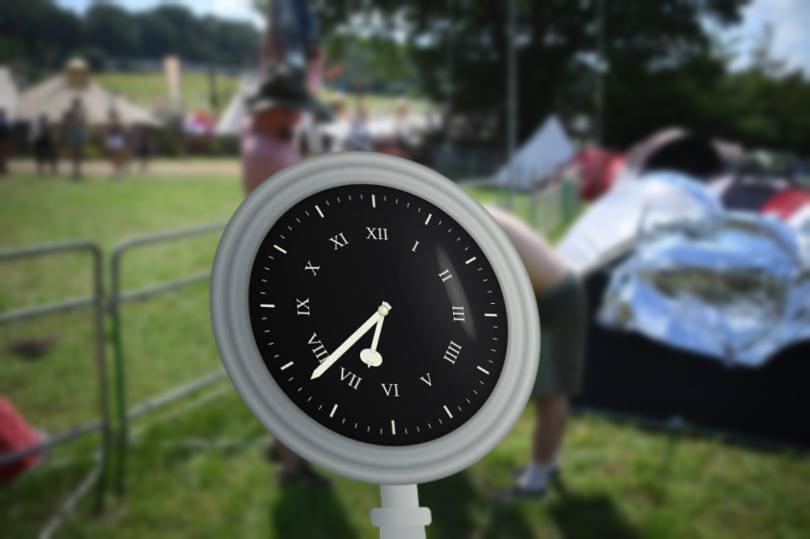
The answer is 6:38
